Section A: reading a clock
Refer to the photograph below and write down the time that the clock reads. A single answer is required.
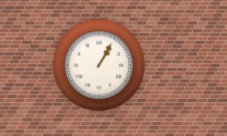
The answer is 1:05
